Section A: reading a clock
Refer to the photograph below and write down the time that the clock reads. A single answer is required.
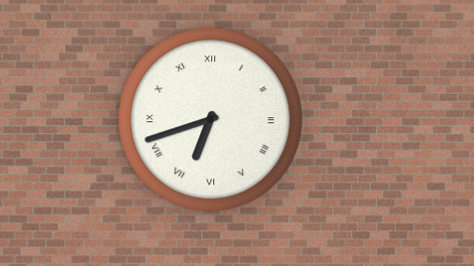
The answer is 6:42
